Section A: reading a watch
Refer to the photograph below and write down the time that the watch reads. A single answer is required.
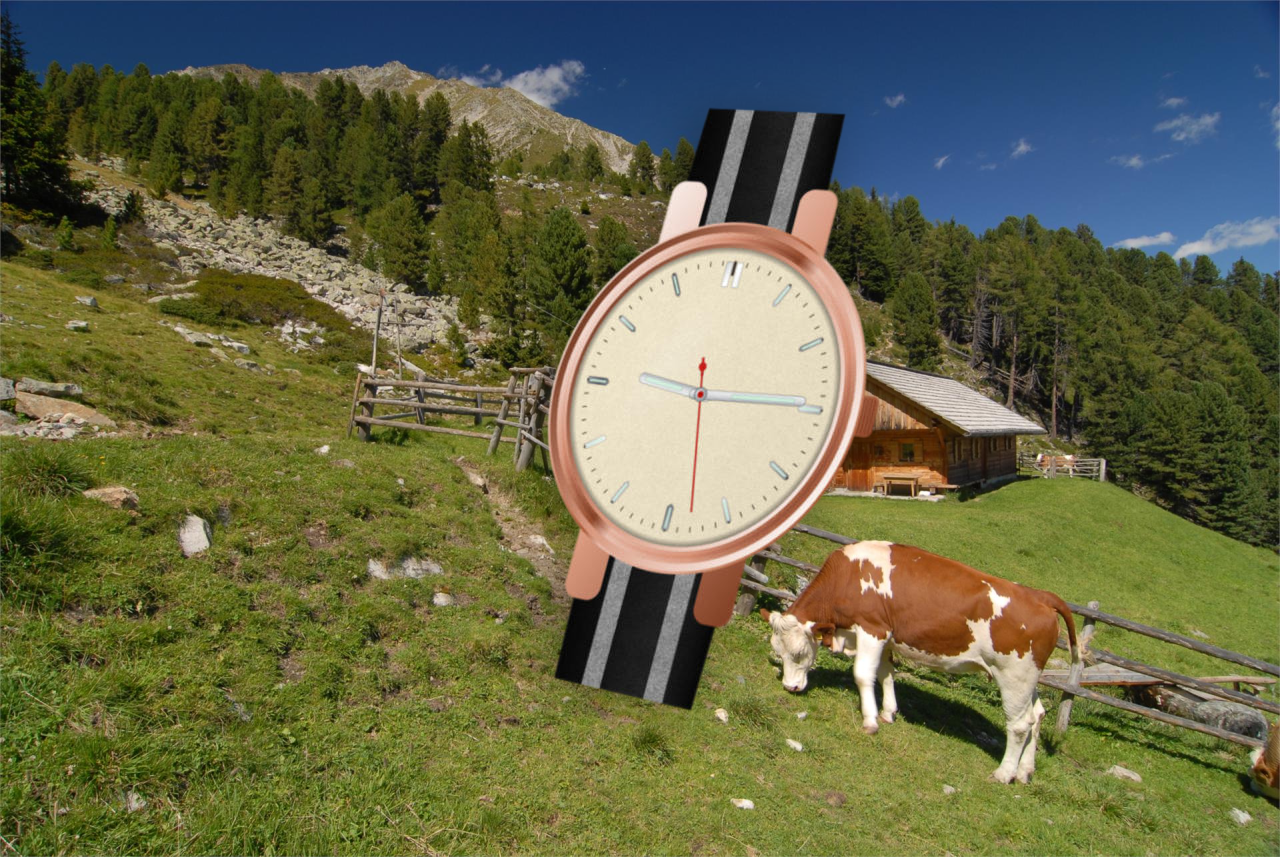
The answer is 9:14:28
